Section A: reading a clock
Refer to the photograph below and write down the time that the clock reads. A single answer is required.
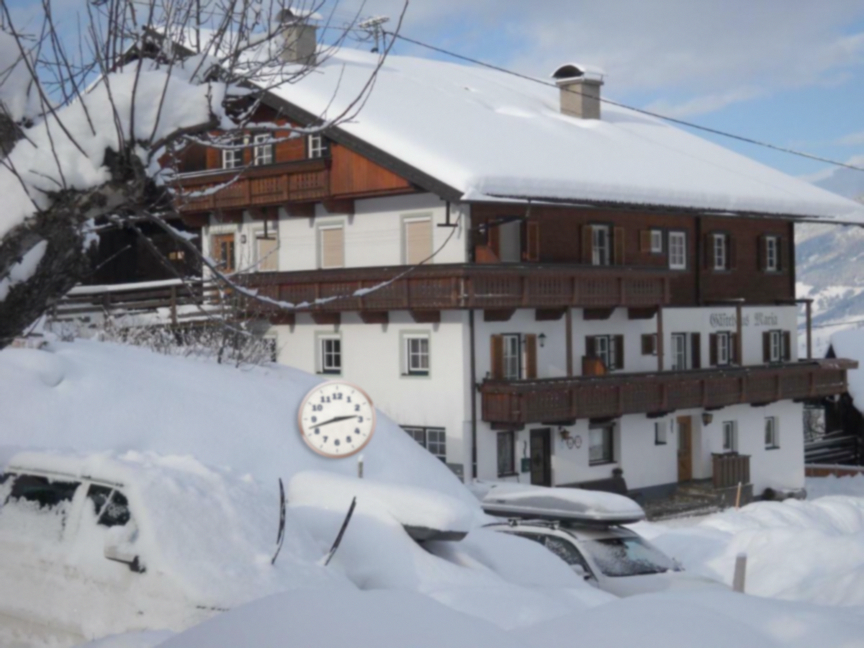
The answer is 2:42
